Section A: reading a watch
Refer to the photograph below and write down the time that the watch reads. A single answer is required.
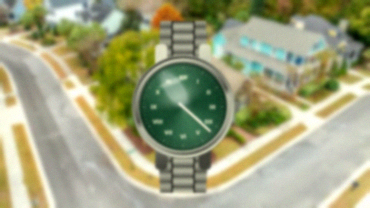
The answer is 4:22
